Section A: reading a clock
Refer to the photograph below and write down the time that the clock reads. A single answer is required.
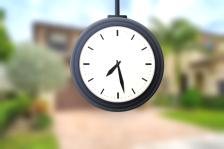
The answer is 7:28
